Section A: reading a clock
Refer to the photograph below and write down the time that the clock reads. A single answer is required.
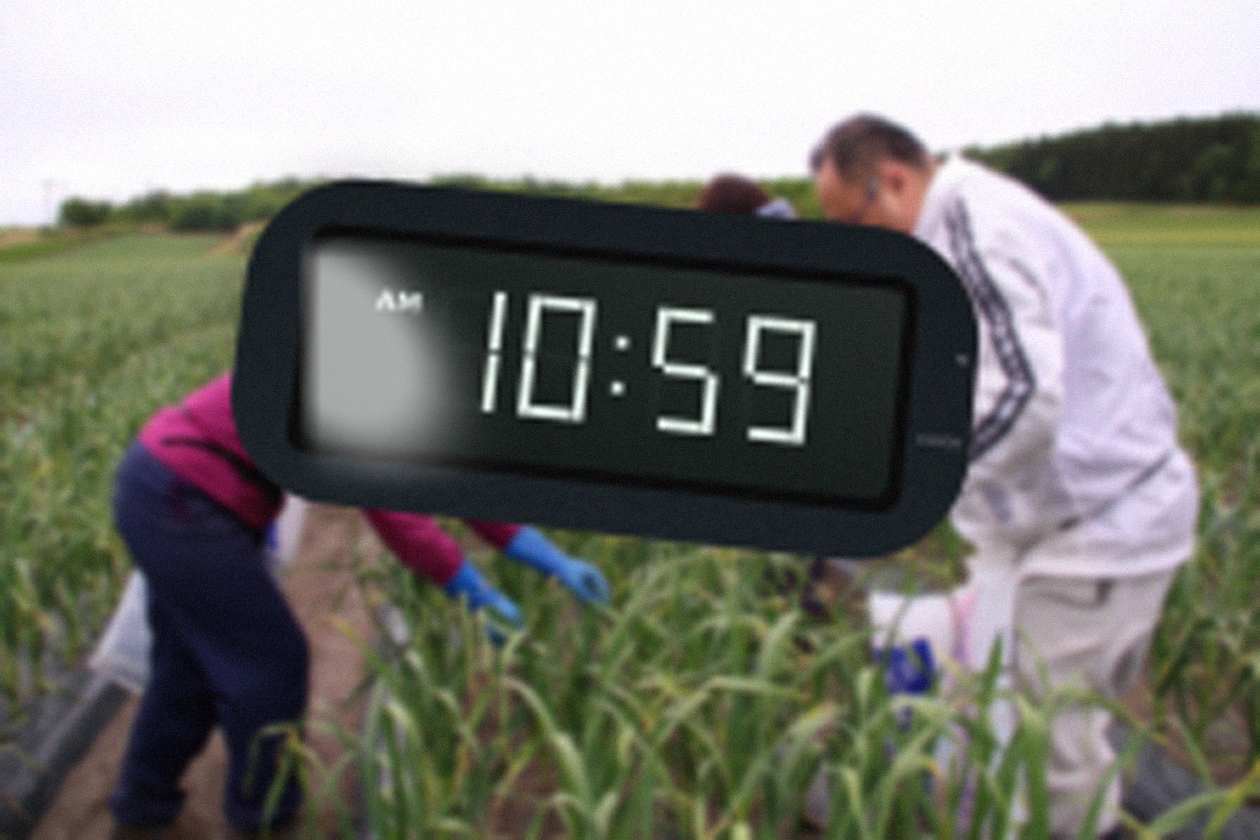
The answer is 10:59
